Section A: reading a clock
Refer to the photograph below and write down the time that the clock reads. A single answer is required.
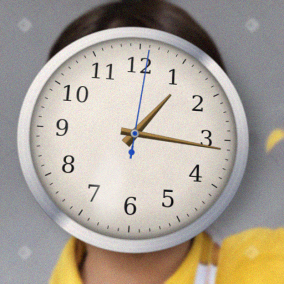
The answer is 1:16:01
